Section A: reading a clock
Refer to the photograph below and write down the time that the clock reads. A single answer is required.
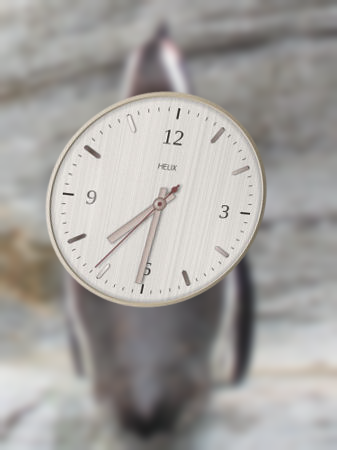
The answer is 7:30:36
